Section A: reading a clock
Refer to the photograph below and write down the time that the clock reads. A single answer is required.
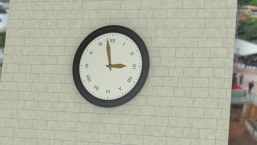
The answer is 2:58
